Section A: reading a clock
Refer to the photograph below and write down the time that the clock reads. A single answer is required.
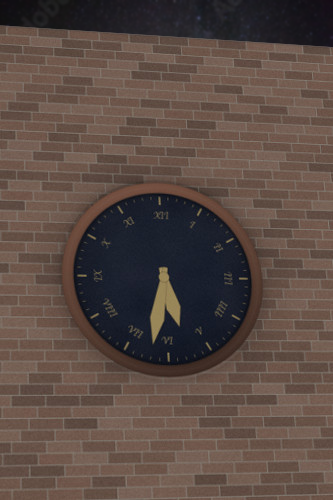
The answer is 5:32
